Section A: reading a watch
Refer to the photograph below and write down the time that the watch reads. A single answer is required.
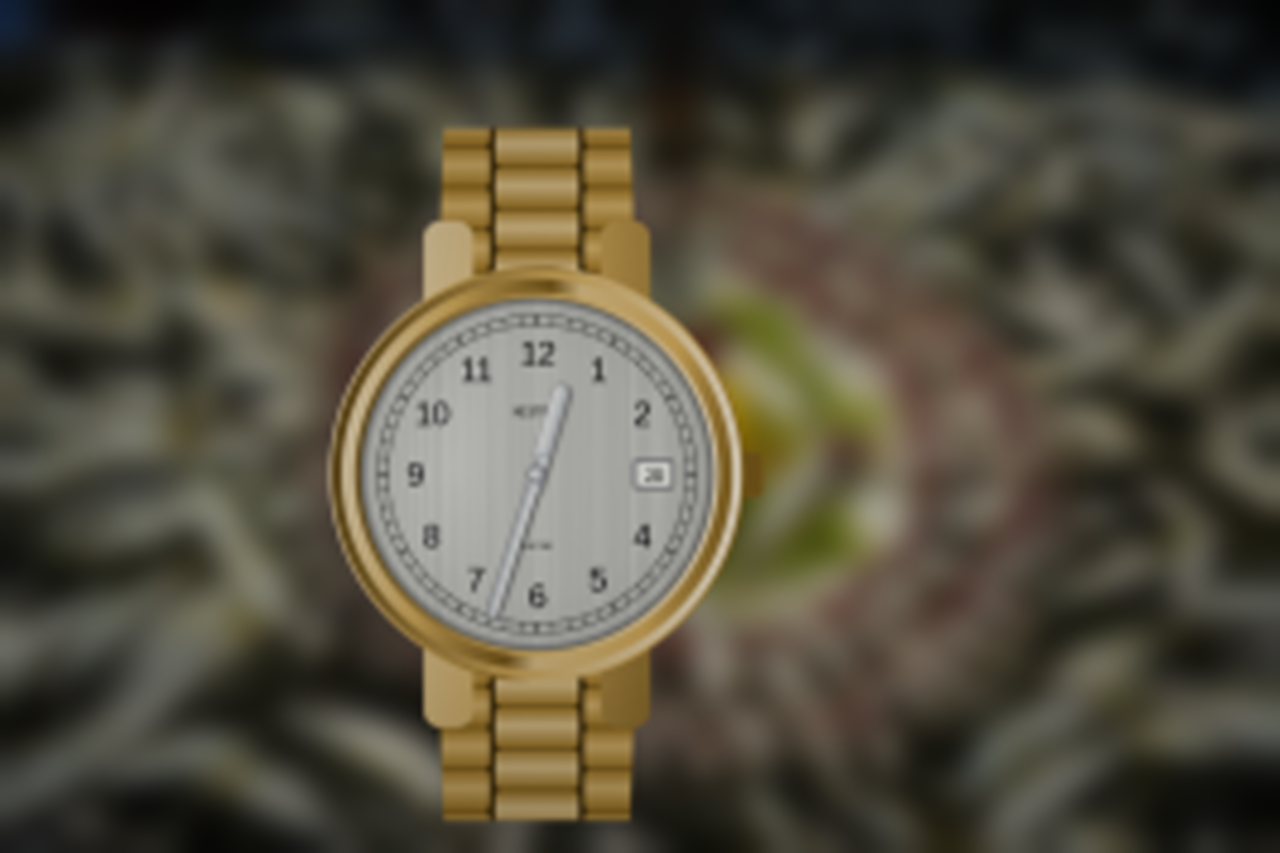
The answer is 12:33
